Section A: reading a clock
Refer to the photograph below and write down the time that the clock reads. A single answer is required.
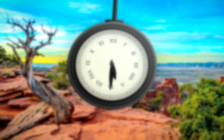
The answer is 5:30
